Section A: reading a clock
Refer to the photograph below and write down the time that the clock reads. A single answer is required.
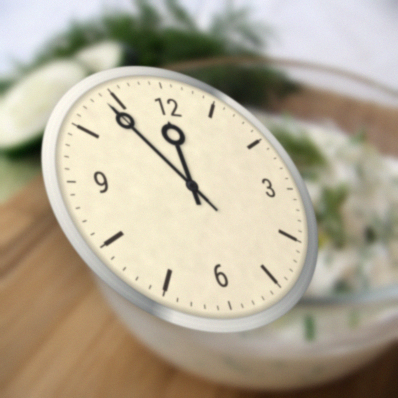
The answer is 11:53:54
